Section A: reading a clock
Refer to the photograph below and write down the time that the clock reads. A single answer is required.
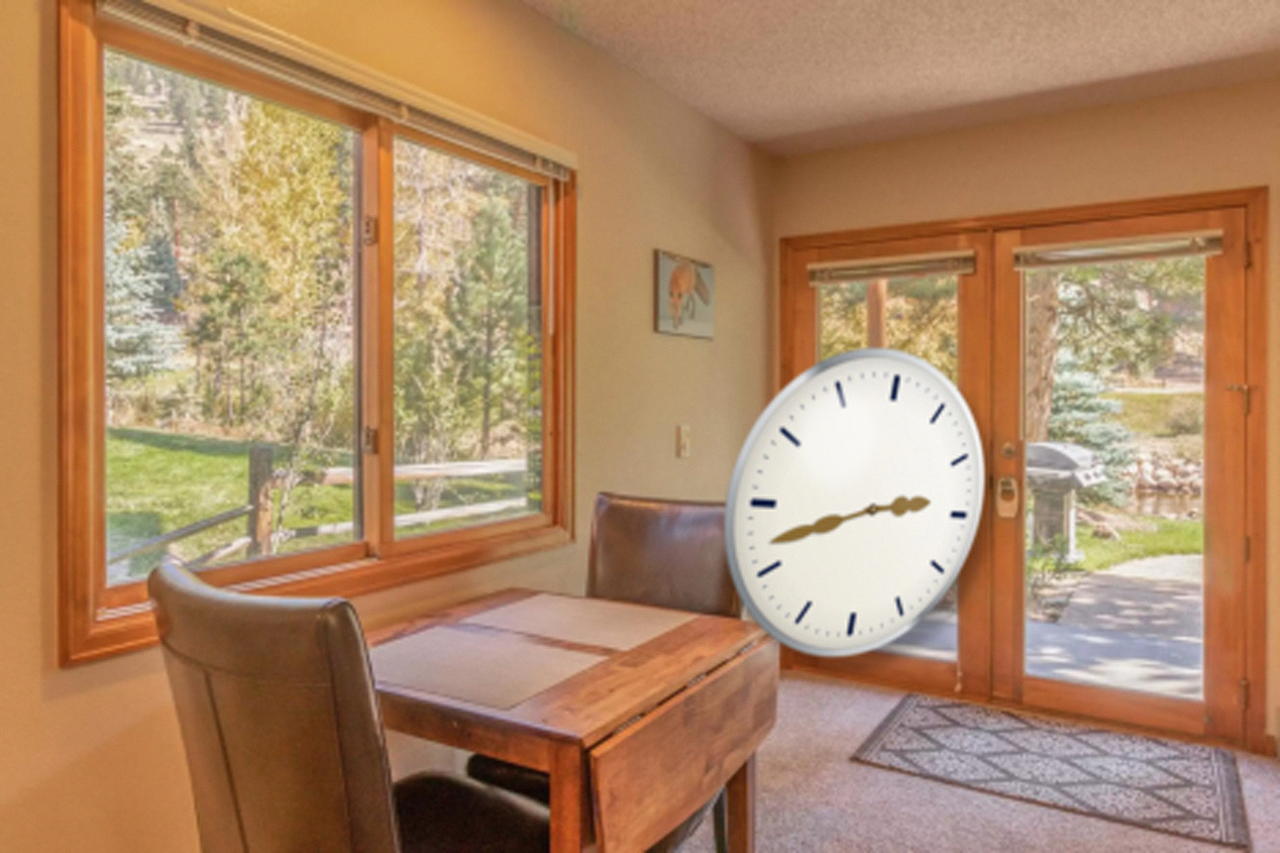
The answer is 2:42
